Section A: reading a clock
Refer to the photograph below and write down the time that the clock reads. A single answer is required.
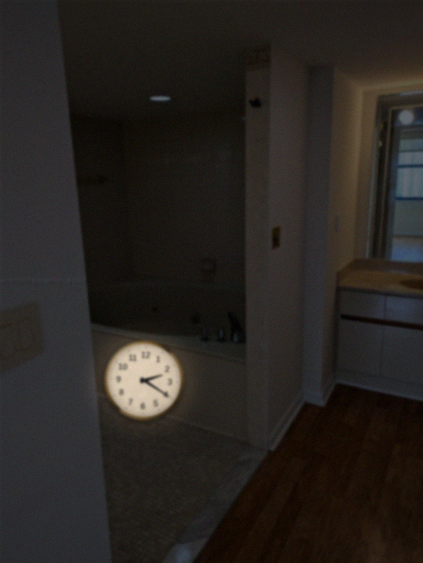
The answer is 2:20
